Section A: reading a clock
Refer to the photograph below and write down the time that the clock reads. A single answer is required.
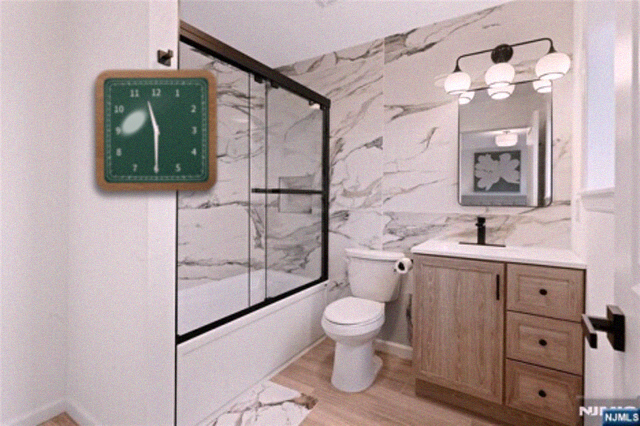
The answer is 11:30
